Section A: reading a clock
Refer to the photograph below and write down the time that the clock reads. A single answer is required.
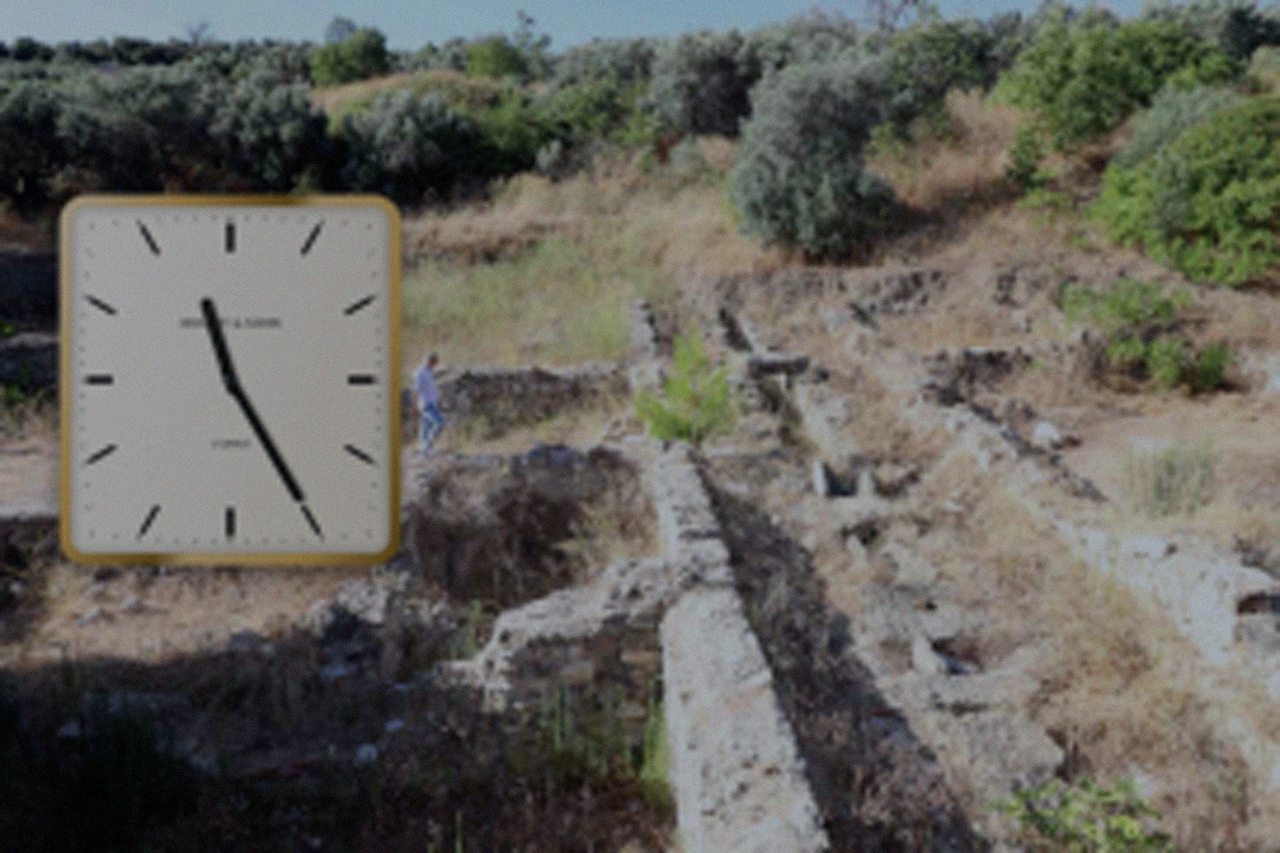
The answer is 11:25
